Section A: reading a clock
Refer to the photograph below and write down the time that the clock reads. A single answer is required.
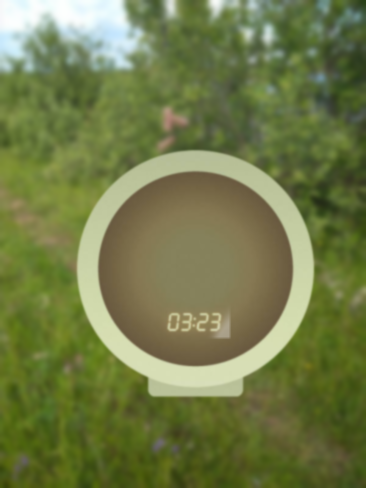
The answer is 3:23
